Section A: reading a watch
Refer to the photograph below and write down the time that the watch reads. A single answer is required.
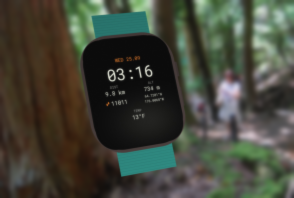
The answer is 3:16
